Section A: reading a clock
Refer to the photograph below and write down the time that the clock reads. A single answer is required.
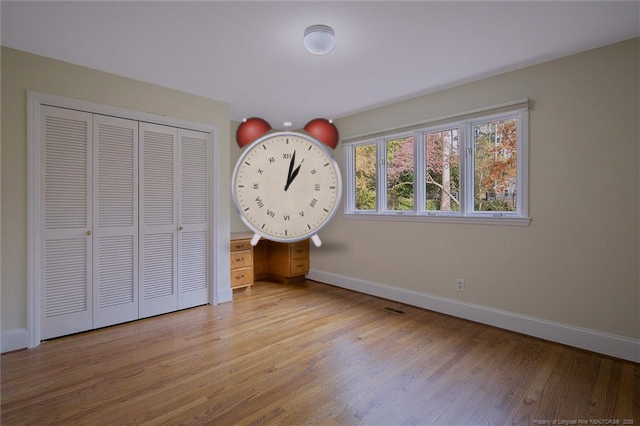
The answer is 1:02
